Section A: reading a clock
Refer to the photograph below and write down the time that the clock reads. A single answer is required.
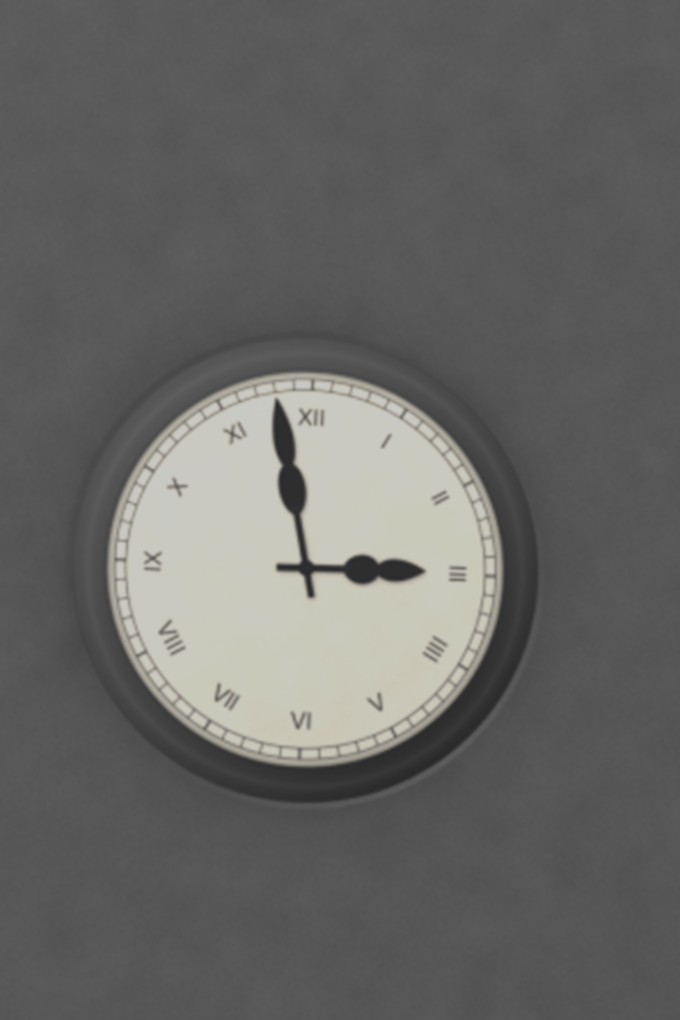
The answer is 2:58
